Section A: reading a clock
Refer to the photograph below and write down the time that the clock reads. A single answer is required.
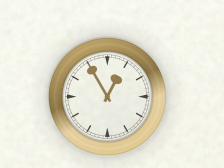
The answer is 12:55
